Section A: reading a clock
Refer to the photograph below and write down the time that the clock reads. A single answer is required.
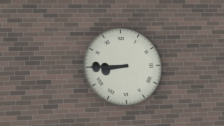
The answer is 8:45
